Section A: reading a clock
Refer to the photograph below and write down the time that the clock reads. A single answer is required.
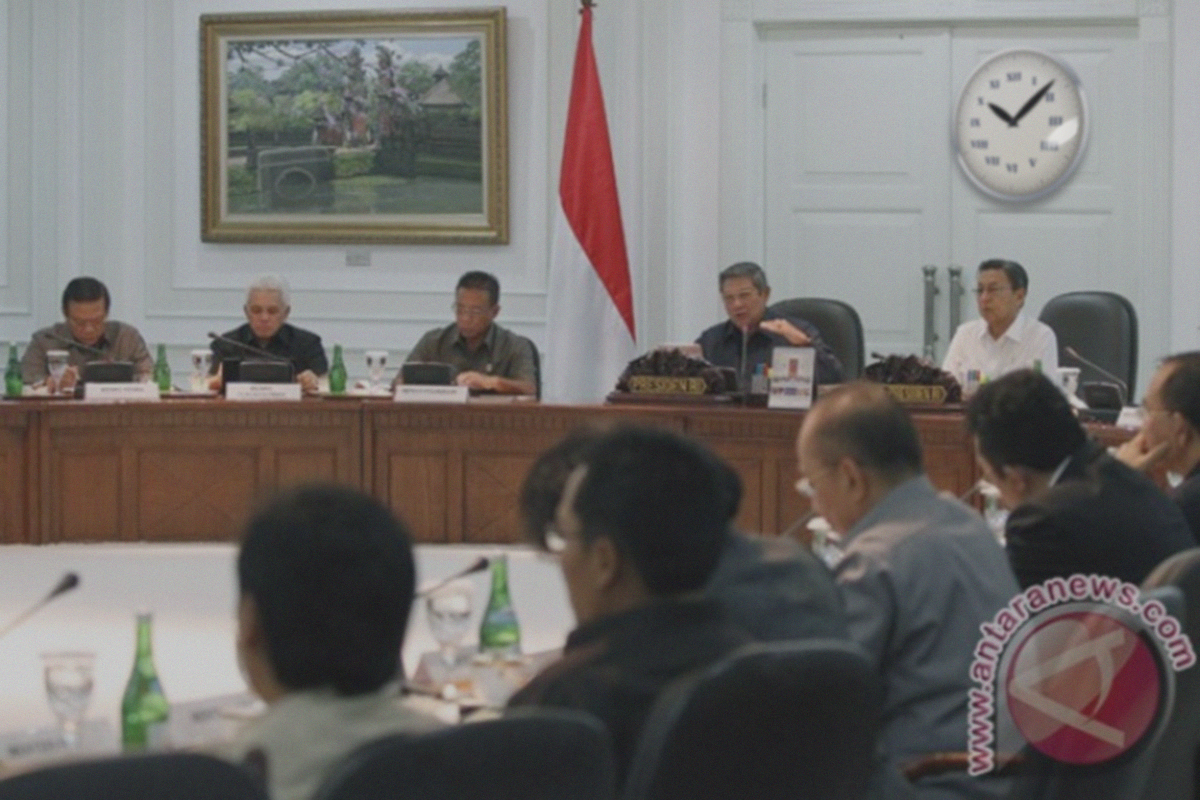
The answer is 10:08
